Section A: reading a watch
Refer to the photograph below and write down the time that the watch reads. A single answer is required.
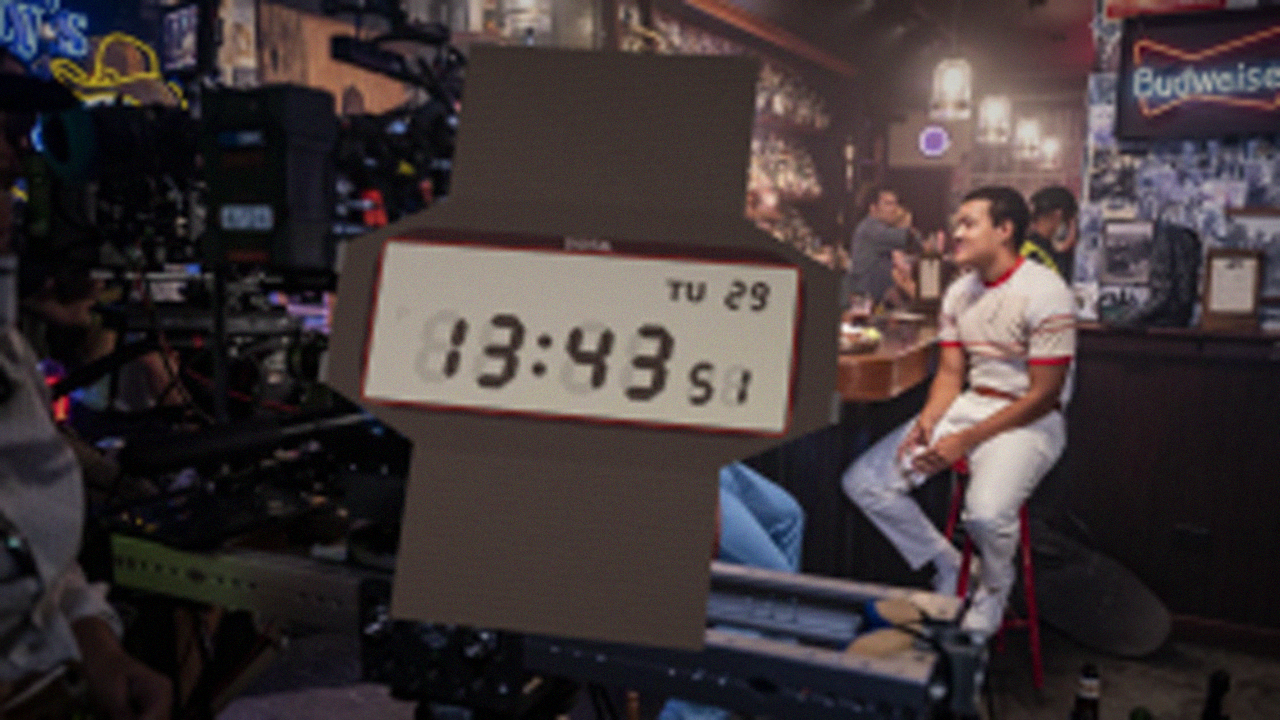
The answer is 13:43:51
